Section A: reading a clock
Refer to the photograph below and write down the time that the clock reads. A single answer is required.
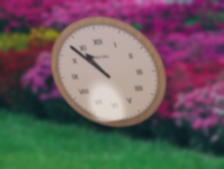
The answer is 10:53
